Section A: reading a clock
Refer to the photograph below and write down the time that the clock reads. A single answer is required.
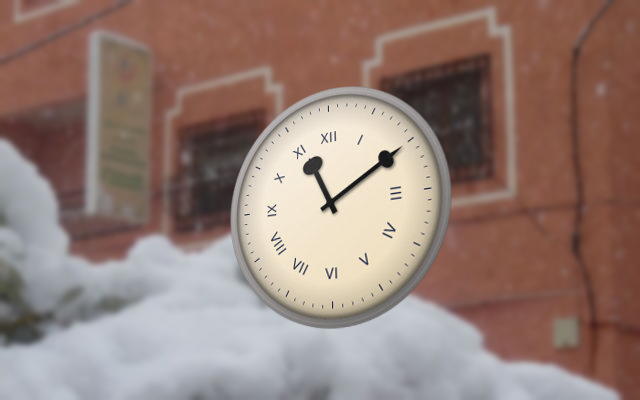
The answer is 11:10
